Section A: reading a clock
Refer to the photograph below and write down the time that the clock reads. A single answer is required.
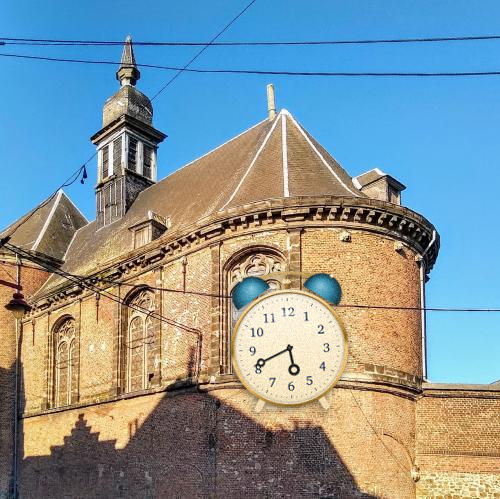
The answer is 5:41
